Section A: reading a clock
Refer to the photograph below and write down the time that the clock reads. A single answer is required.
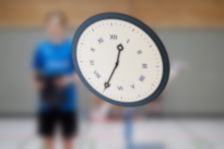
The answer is 12:35
